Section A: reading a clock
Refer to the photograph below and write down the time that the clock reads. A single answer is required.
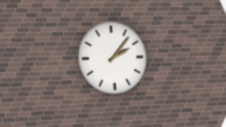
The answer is 2:07
